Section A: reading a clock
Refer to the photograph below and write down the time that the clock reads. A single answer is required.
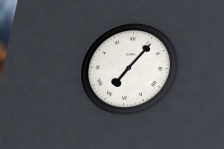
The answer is 7:06
